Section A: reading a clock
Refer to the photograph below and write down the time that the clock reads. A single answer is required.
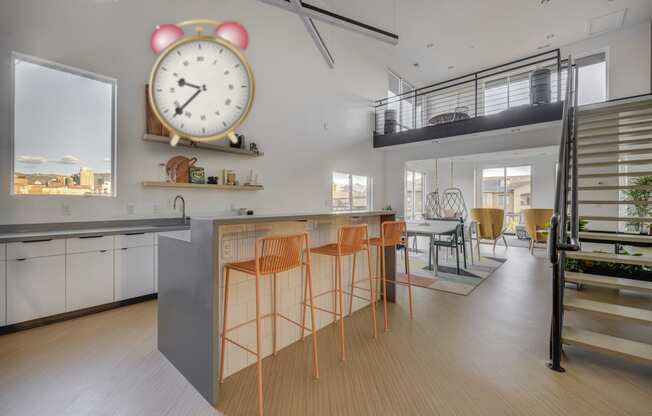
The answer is 9:38
